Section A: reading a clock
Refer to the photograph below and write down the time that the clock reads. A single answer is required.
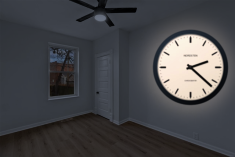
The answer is 2:22
